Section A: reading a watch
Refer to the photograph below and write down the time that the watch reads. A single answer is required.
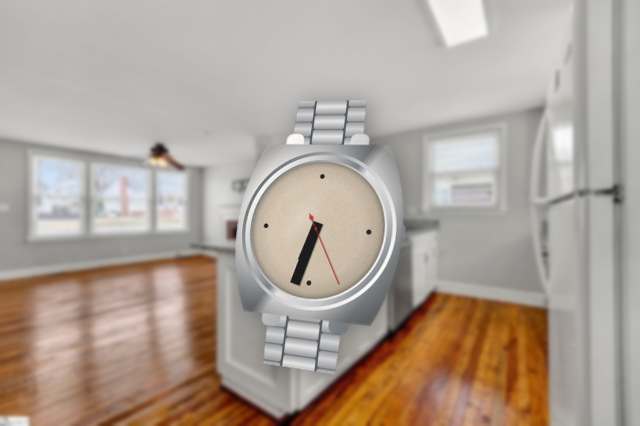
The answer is 6:32:25
